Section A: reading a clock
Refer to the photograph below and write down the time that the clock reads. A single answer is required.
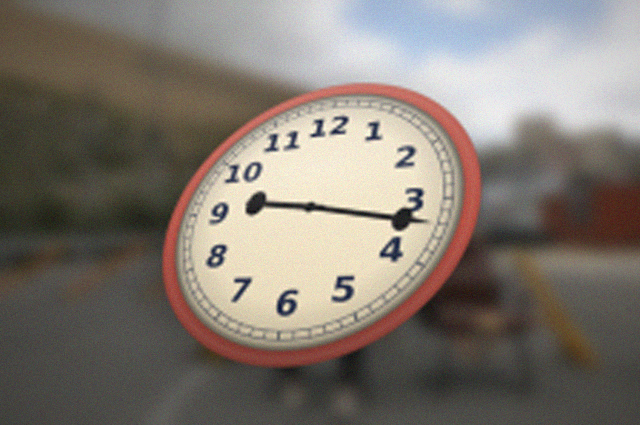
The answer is 9:17
